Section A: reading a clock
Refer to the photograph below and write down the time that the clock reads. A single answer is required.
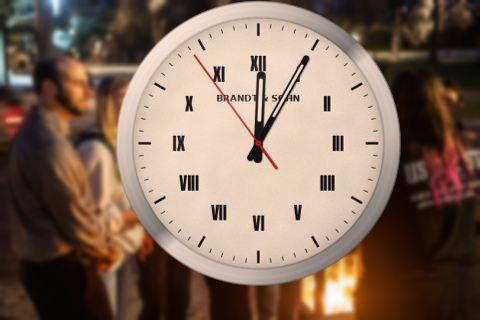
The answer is 12:04:54
